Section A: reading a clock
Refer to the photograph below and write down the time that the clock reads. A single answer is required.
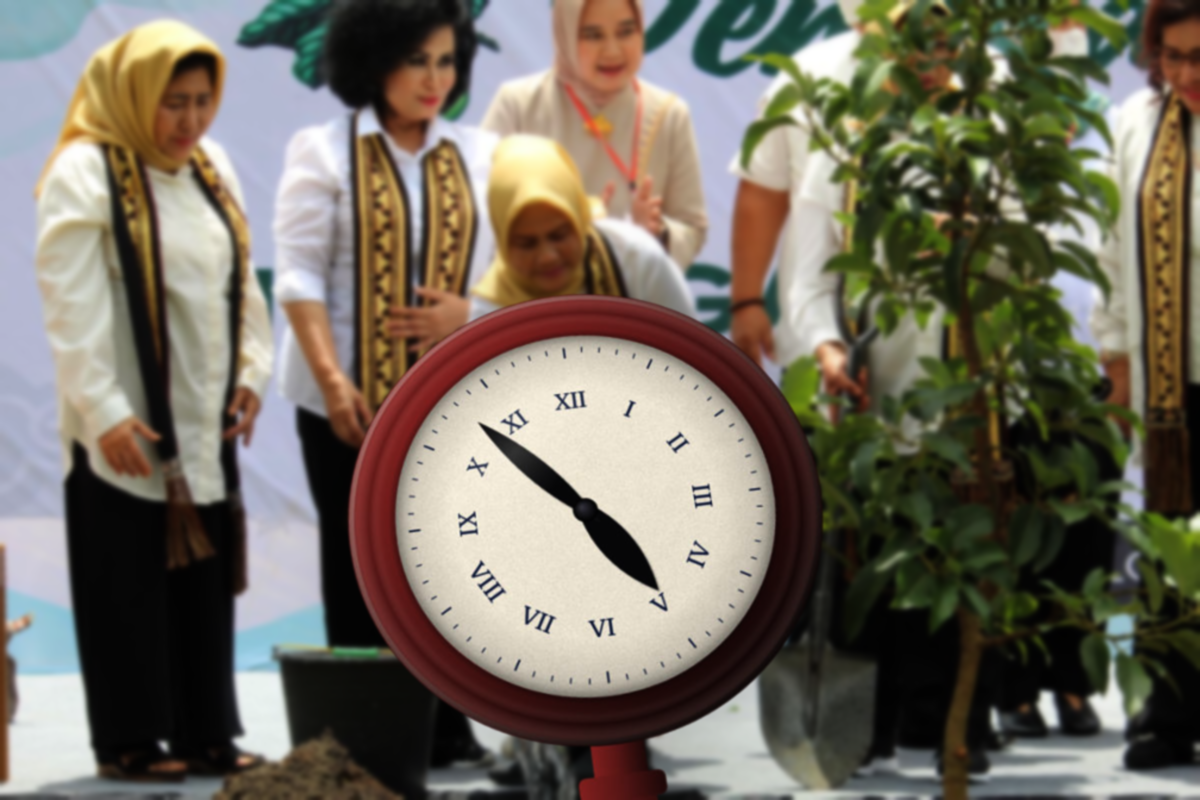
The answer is 4:53
